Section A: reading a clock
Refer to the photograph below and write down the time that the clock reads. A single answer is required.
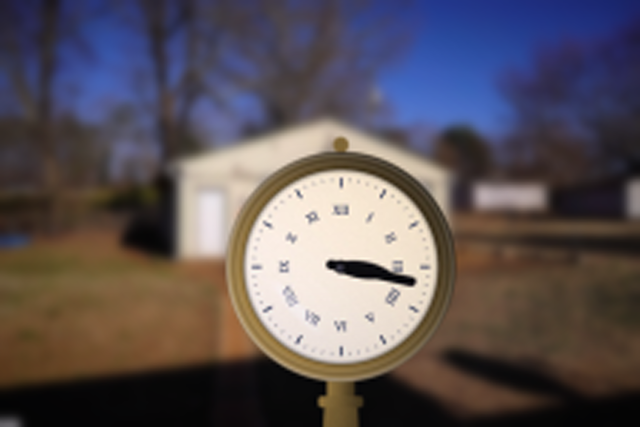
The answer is 3:17
